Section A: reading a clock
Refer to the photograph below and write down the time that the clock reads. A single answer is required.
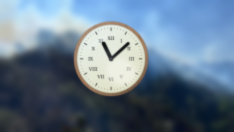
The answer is 11:08
